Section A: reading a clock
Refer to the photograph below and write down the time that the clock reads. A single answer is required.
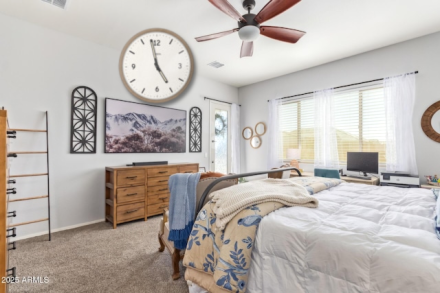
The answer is 4:58
